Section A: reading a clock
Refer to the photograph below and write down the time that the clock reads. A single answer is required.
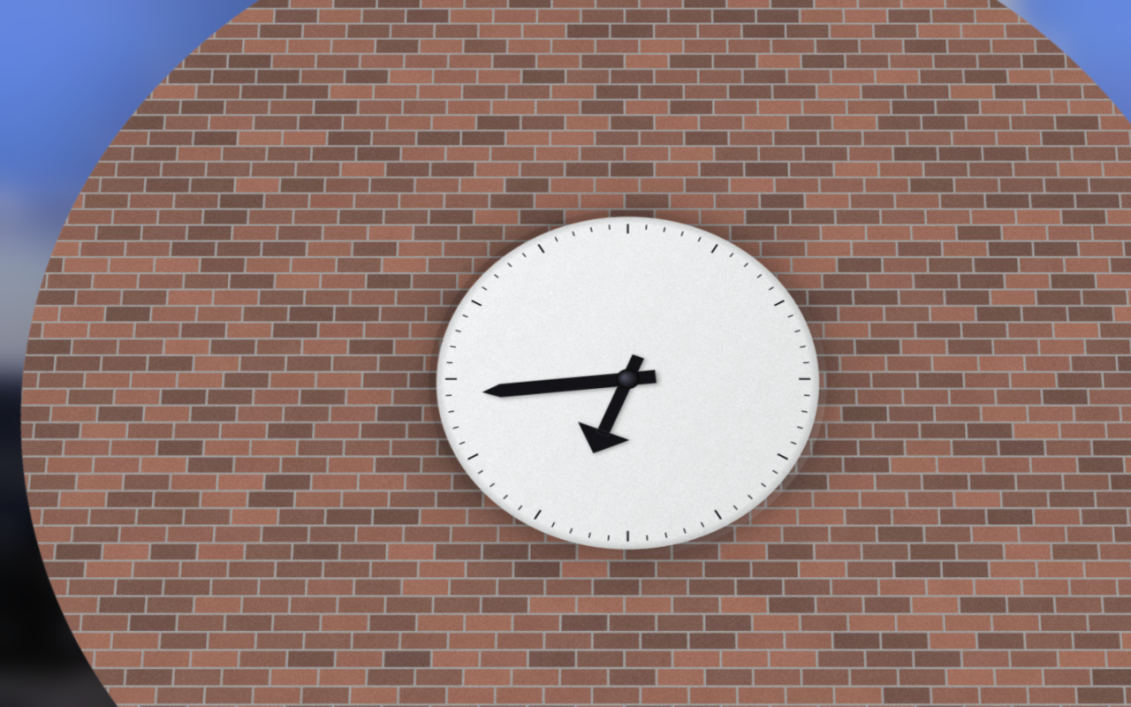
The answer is 6:44
